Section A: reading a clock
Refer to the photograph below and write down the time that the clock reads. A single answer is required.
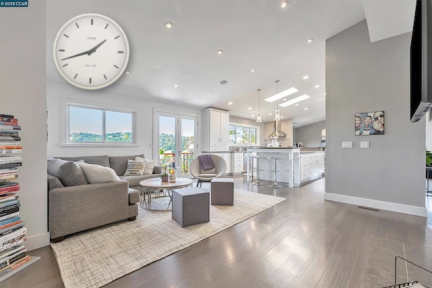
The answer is 1:42
